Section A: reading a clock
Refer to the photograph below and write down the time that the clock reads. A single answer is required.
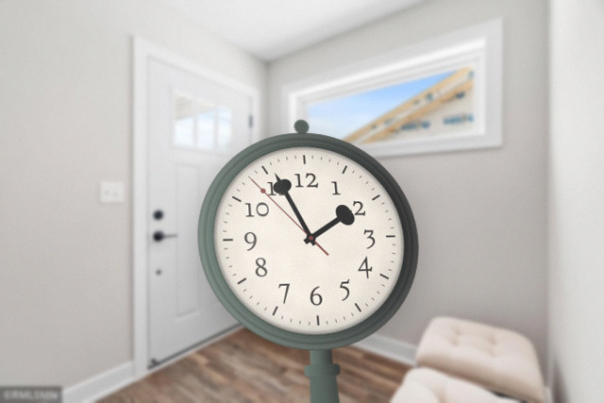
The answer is 1:55:53
